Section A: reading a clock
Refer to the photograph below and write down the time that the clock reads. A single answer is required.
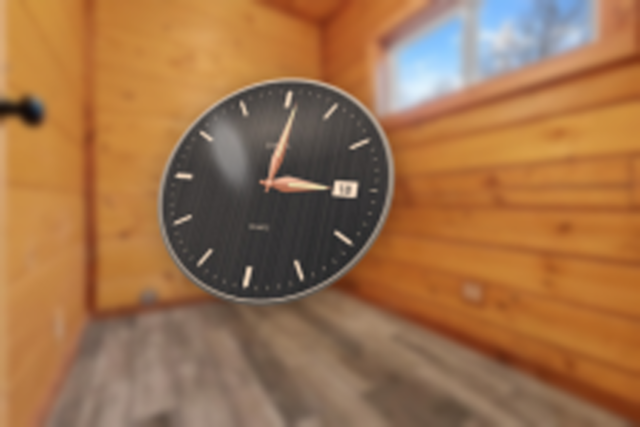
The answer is 3:01
